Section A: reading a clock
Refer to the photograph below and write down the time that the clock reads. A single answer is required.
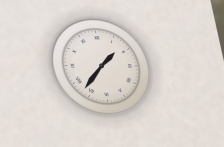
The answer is 1:37
